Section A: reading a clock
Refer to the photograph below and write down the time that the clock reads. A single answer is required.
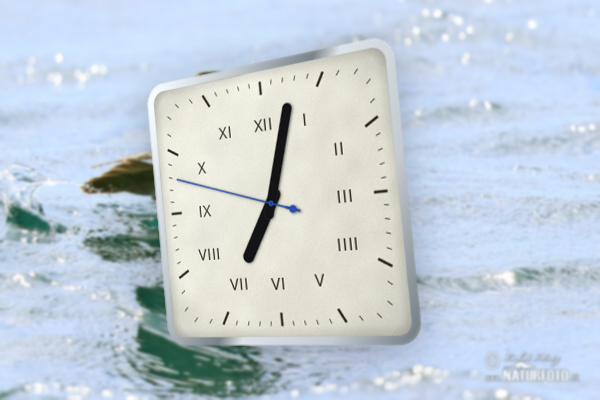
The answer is 7:02:48
